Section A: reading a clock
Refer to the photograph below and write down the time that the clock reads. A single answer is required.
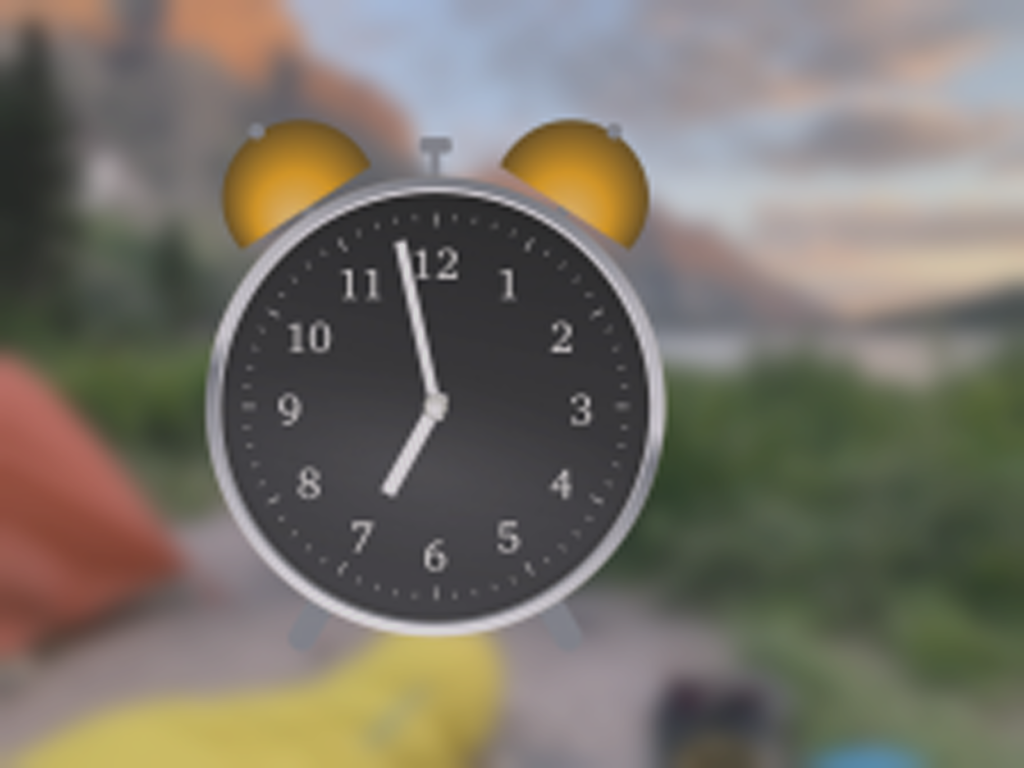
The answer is 6:58
